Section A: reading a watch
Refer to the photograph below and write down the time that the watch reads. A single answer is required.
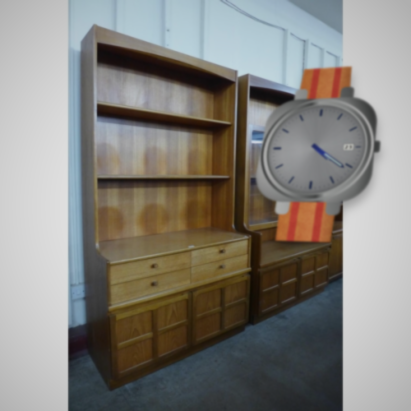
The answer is 4:21
